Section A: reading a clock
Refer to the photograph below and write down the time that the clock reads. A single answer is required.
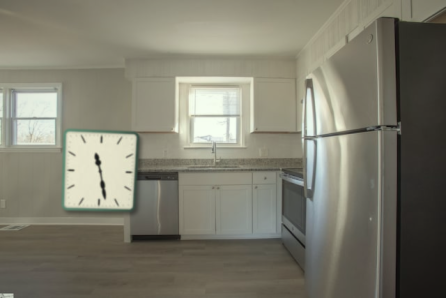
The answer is 11:28
